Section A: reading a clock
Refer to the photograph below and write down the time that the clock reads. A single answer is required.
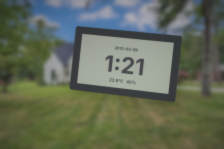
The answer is 1:21
